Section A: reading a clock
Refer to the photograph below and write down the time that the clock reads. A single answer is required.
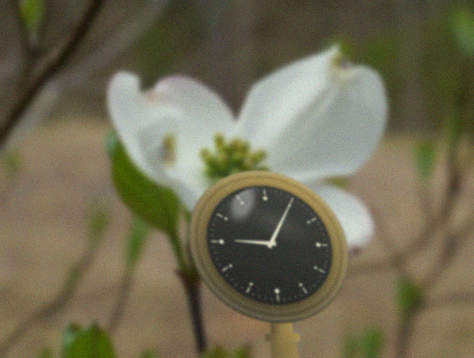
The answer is 9:05
